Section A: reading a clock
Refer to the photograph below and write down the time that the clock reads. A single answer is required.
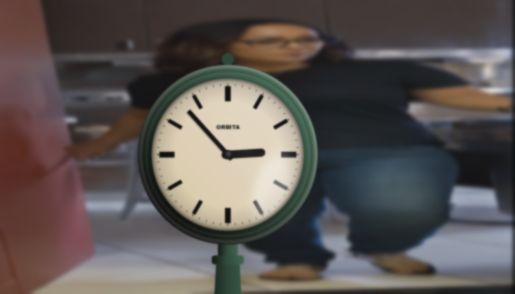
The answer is 2:53
